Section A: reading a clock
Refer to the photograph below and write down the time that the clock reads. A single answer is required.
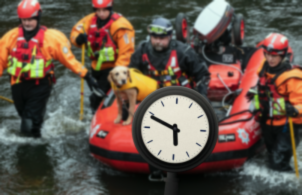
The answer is 5:49
